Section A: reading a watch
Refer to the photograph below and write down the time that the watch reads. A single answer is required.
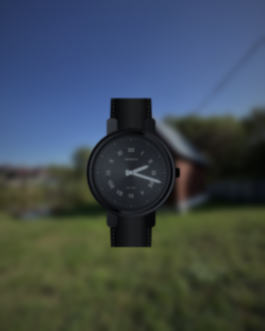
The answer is 2:18
